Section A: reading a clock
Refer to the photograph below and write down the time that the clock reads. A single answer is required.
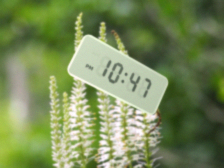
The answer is 10:47
